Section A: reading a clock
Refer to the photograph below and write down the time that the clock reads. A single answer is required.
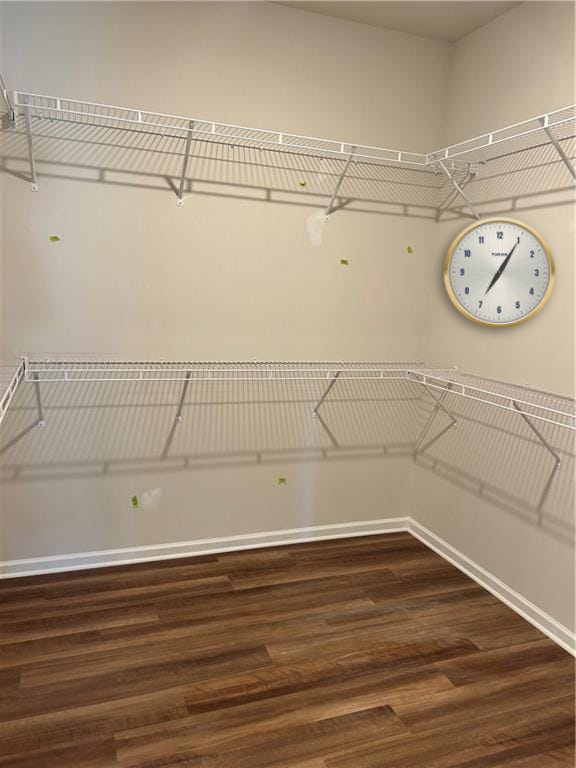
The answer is 7:05
